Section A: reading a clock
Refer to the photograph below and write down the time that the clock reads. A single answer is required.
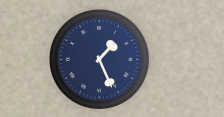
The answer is 1:26
